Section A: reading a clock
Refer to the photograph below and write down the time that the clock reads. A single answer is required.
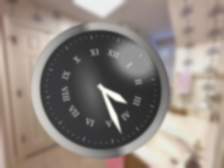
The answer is 3:23
